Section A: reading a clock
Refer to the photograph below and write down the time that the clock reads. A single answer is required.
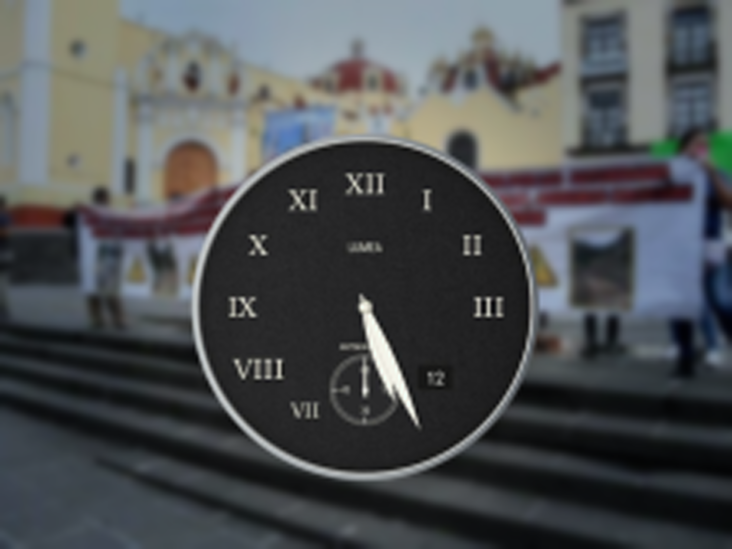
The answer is 5:26
